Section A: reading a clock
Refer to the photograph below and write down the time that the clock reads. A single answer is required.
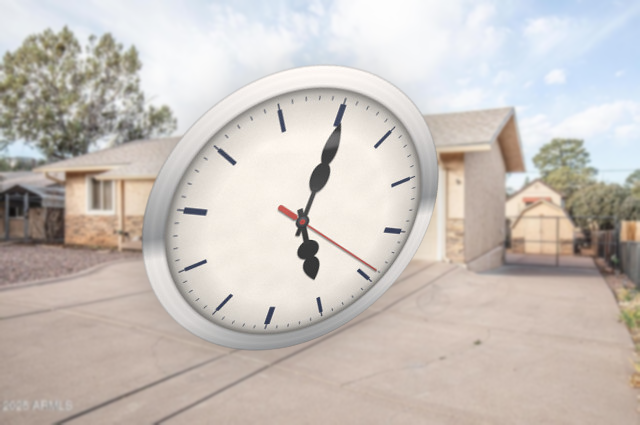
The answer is 5:00:19
